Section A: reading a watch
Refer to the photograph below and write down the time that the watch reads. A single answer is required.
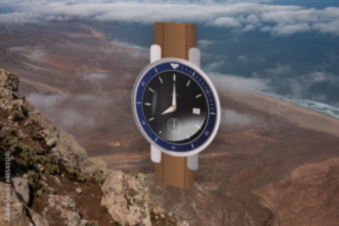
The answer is 8:00
